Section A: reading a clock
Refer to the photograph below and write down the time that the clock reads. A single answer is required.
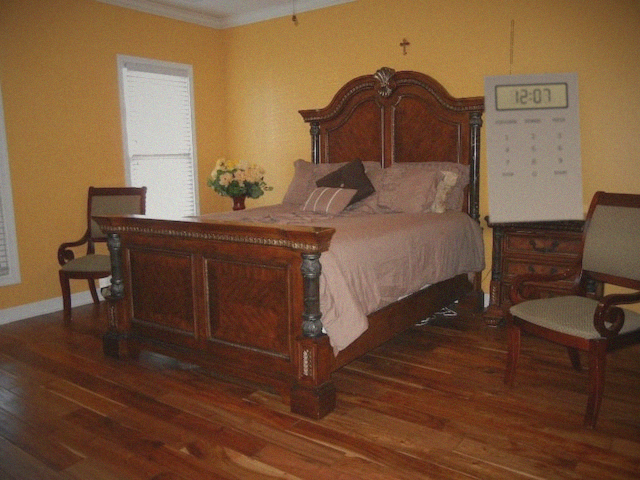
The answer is 12:07
